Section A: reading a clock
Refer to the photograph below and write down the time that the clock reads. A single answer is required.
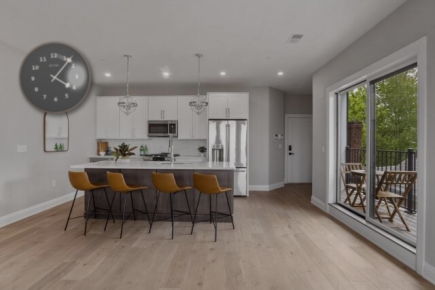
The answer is 4:07
